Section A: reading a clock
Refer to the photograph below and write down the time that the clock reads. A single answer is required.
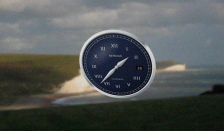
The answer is 1:37
